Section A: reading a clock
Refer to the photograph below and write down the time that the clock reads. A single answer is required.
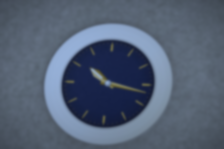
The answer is 10:17
